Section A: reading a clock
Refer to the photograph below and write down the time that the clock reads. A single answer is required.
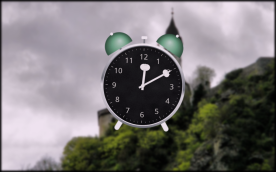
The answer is 12:10
